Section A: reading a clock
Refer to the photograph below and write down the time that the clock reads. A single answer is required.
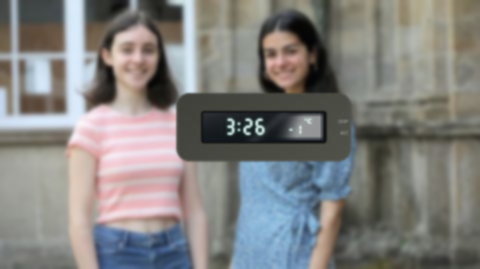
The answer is 3:26
